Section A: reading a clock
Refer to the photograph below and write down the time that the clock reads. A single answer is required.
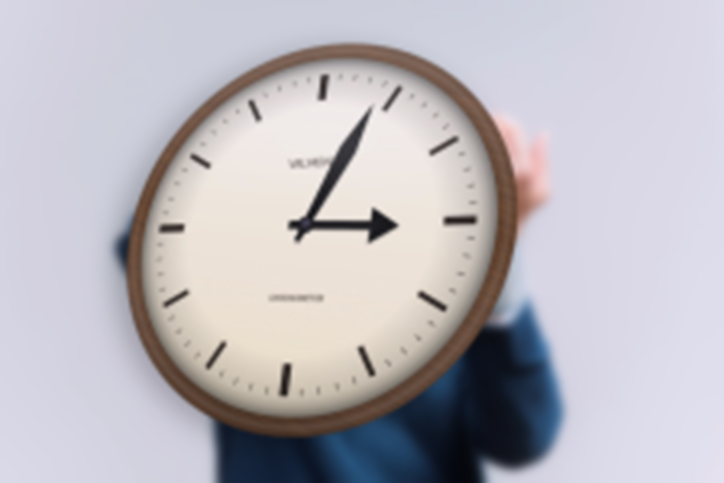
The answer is 3:04
